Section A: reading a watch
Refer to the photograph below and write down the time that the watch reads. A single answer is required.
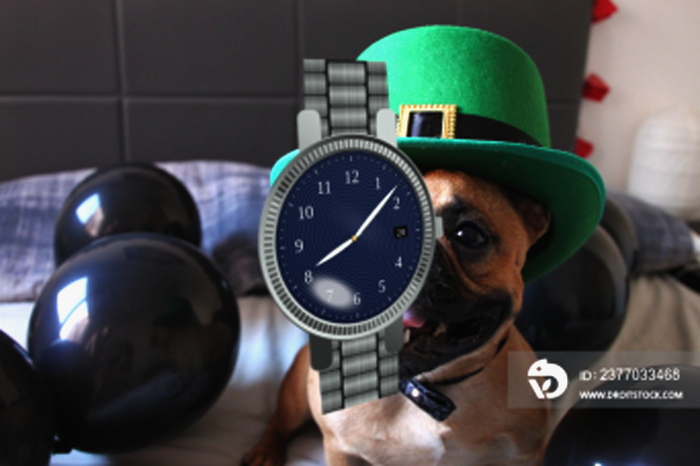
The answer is 8:08
